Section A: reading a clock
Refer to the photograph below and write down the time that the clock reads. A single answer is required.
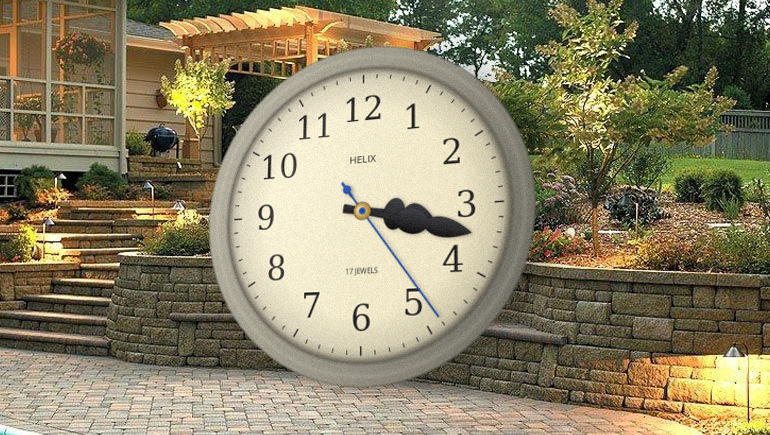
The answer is 3:17:24
